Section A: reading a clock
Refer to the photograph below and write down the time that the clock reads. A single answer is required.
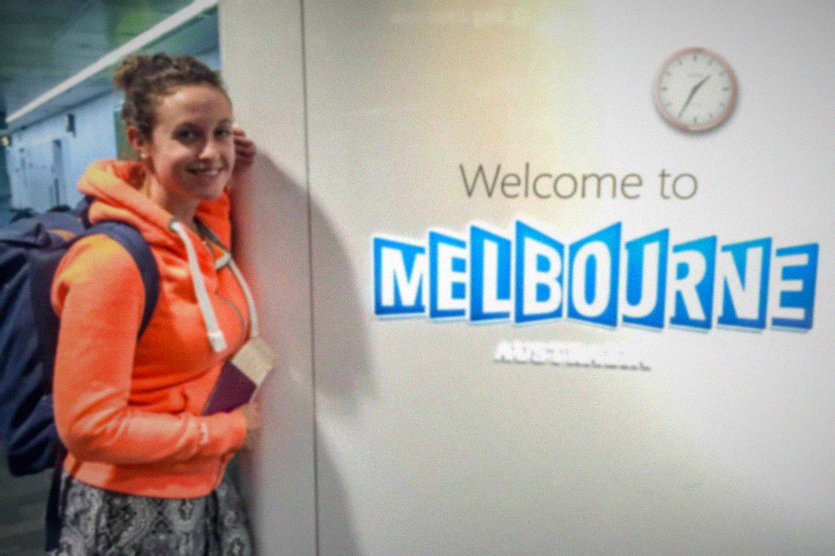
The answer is 1:35
